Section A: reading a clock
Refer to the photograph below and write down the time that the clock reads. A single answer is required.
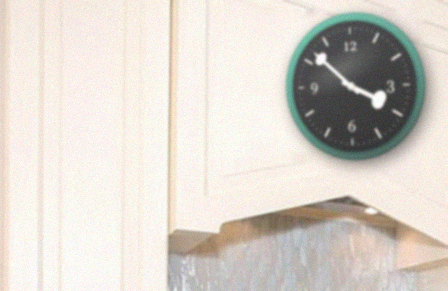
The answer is 3:52
